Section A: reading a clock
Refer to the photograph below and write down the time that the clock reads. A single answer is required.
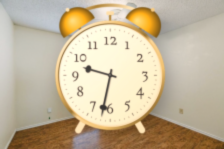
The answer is 9:32
